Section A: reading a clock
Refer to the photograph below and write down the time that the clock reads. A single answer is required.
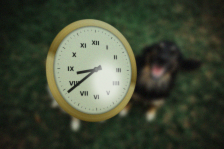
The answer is 8:39
